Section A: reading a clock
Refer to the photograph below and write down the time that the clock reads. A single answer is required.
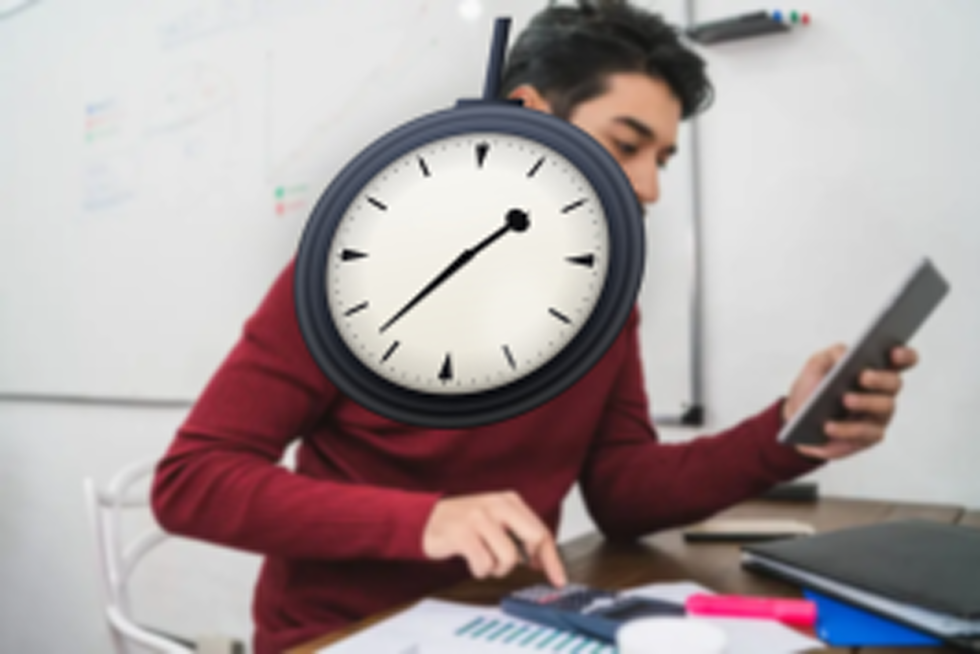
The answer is 1:37
